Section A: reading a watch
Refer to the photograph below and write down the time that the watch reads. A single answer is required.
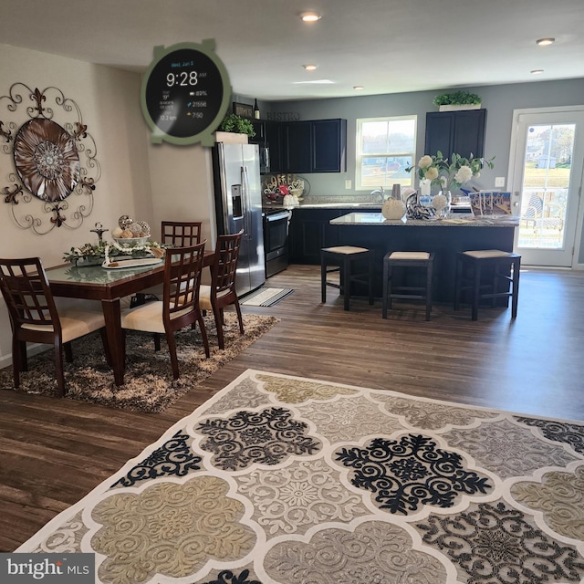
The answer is 9:28
